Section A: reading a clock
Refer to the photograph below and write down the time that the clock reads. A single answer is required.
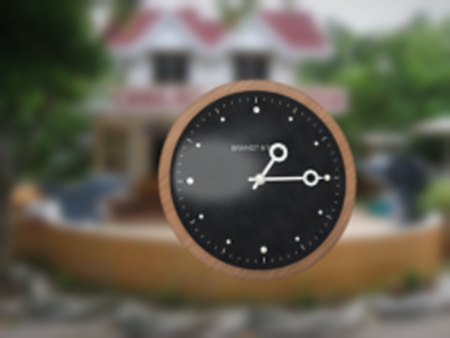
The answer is 1:15
